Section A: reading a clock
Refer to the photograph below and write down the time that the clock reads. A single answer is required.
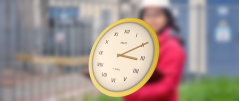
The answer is 3:10
